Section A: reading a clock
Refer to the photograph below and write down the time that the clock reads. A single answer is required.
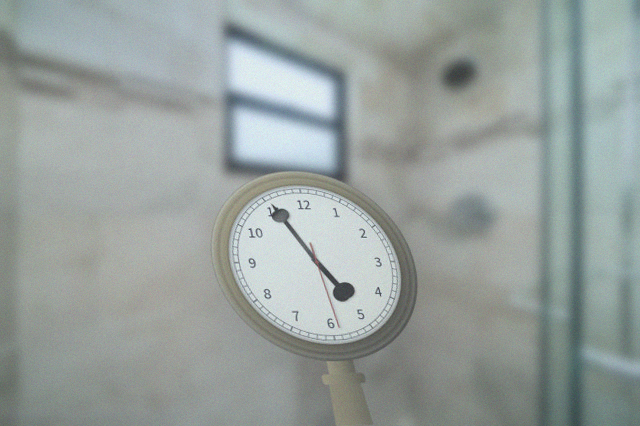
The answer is 4:55:29
